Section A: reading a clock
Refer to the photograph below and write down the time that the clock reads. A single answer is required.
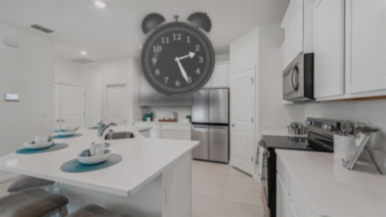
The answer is 2:26
